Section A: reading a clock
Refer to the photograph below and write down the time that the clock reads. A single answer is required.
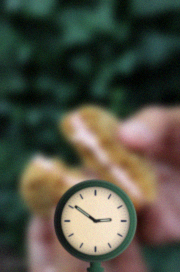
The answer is 2:51
